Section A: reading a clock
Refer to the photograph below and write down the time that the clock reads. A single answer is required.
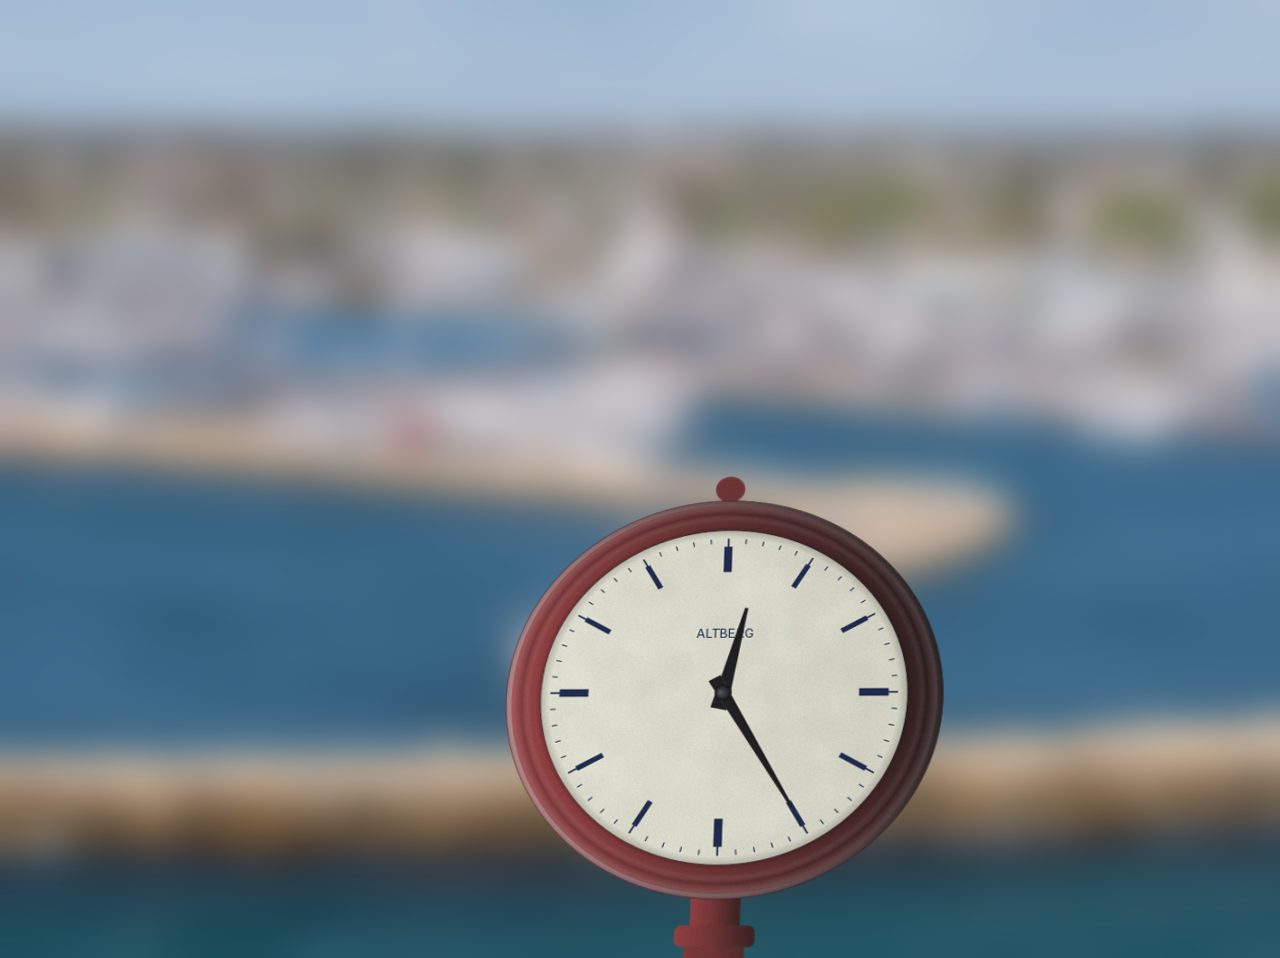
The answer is 12:25
